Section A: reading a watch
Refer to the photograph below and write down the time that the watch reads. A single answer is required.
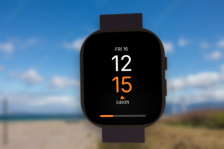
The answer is 12:15
